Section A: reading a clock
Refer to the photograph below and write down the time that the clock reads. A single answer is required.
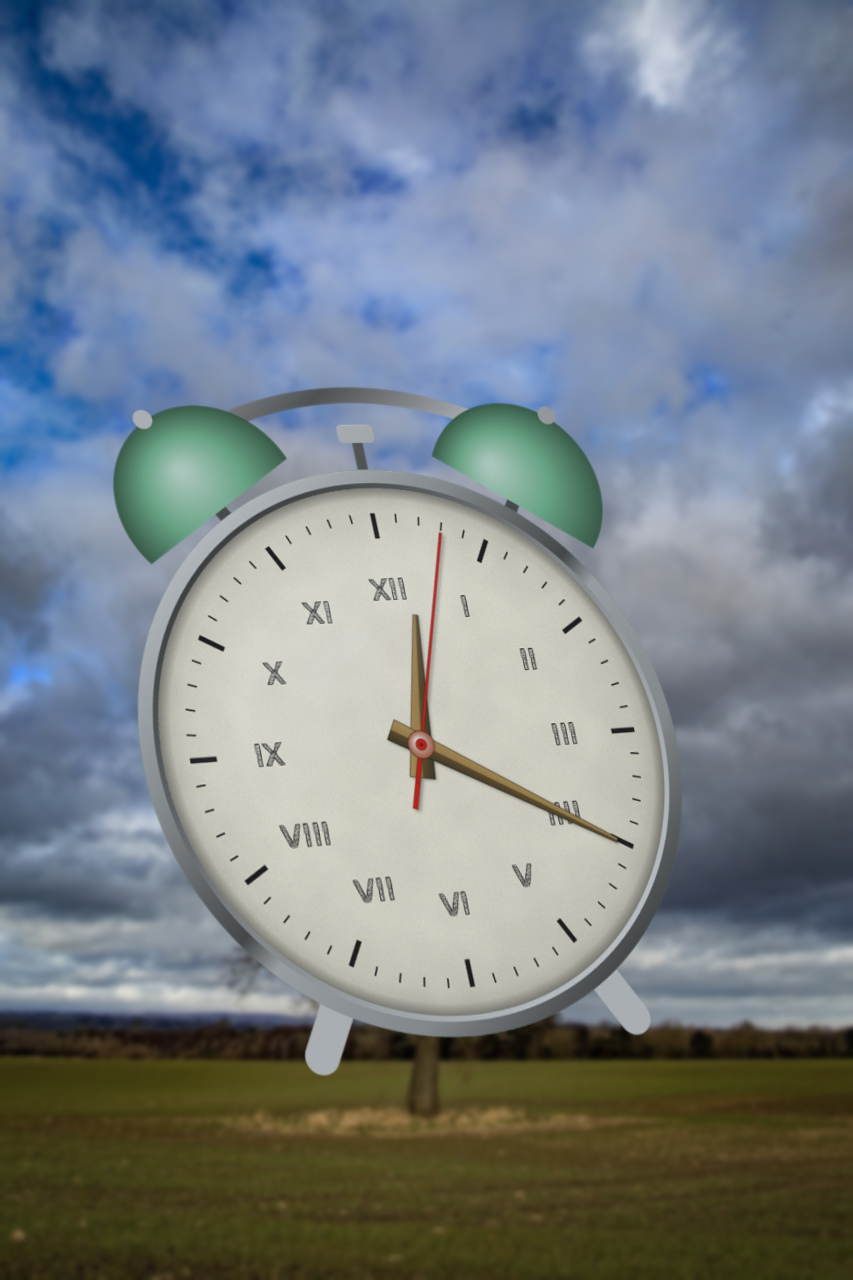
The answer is 12:20:03
